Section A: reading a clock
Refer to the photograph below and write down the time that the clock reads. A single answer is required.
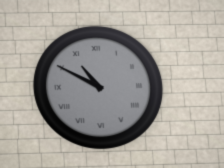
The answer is 10:50
